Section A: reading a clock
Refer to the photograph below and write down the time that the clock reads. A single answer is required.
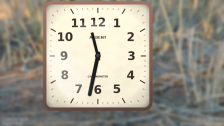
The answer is 11:32
